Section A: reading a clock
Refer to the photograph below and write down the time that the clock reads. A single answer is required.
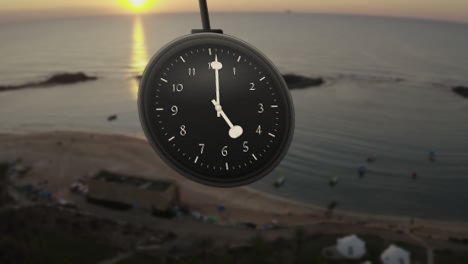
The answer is 5:01
